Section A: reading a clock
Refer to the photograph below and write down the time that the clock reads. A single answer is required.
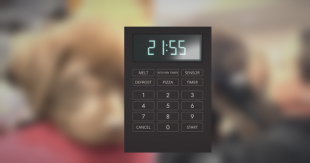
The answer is 21:55
